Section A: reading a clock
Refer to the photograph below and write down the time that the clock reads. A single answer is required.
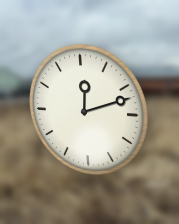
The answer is 12:12
